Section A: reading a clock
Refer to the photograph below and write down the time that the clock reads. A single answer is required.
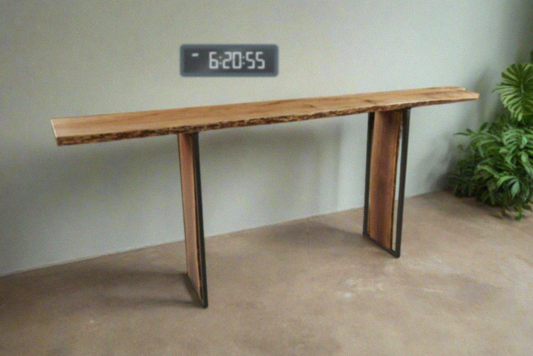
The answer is 6:20:55
